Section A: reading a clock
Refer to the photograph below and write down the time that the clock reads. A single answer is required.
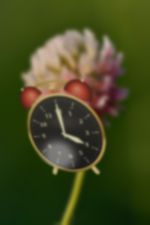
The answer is 4:00
